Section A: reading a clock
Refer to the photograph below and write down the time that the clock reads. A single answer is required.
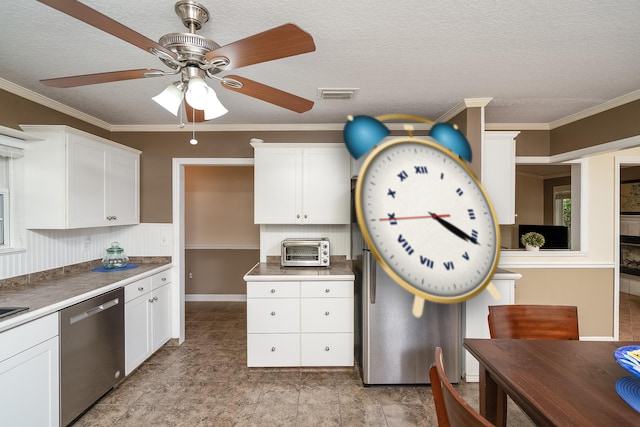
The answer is 4:20:45
